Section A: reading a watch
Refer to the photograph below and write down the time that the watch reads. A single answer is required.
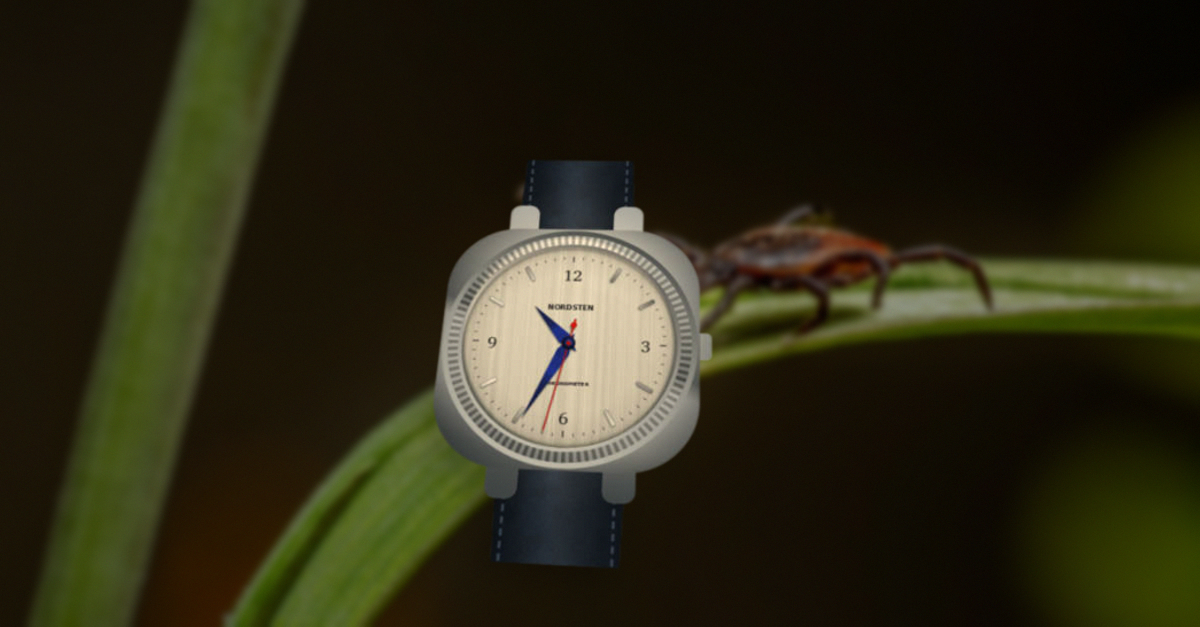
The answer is 10:34:32
